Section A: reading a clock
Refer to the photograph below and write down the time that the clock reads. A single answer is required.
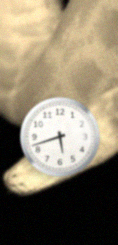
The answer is 5:42
